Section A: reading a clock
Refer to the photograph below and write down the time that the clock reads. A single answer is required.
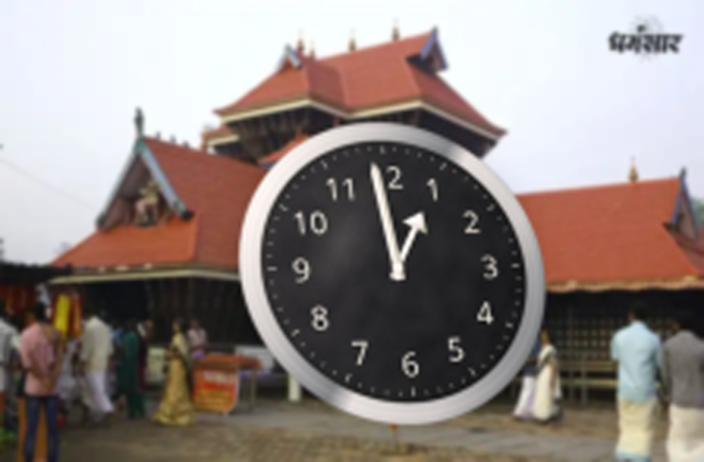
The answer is 12:59
